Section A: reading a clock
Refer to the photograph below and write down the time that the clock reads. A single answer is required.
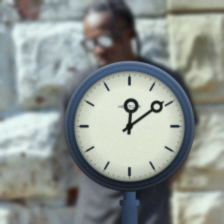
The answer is 12:09
